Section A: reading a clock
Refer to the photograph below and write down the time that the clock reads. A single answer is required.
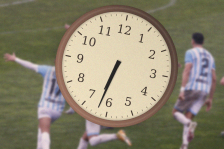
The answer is 6:32
